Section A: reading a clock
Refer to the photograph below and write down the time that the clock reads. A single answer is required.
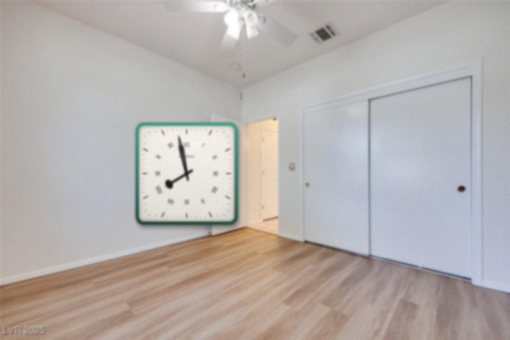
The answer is 7:58
